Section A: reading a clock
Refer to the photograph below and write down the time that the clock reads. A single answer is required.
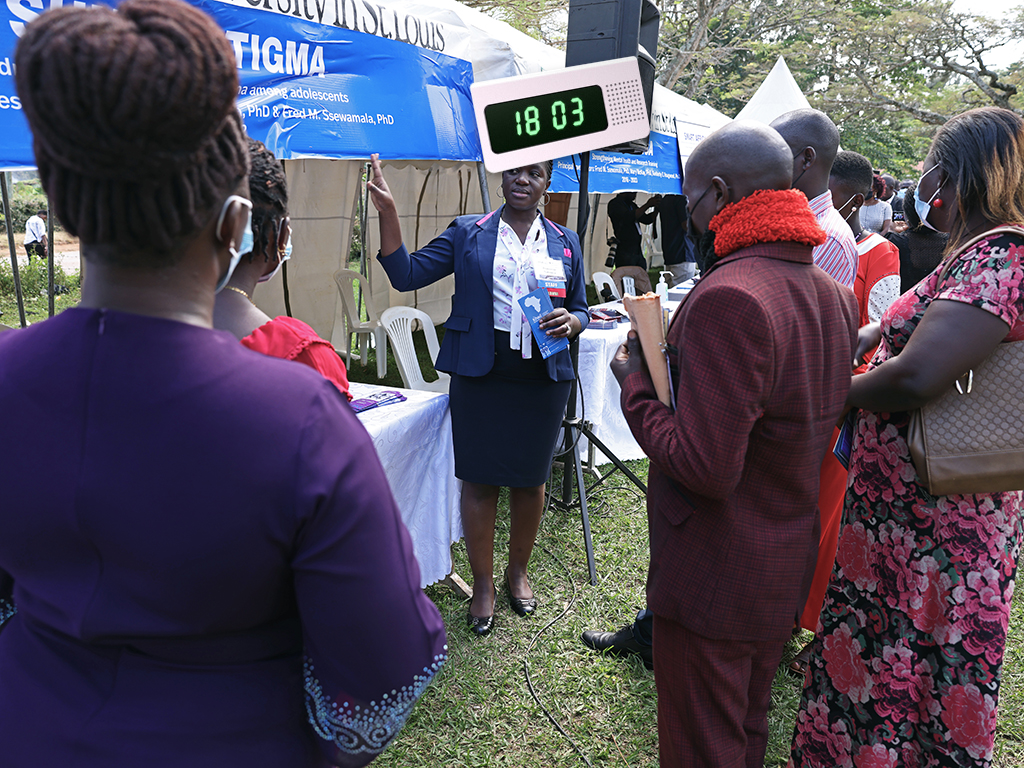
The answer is 18:03
